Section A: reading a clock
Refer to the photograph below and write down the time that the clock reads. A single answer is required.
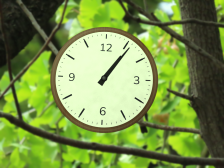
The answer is 1:06
